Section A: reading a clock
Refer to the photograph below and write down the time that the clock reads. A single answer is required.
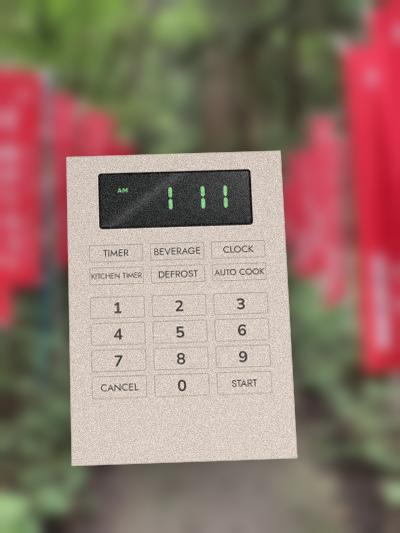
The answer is 1:11
